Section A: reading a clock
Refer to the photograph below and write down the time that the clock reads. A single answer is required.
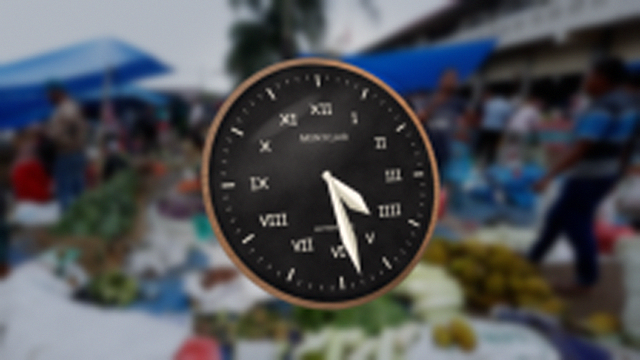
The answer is 4:28
